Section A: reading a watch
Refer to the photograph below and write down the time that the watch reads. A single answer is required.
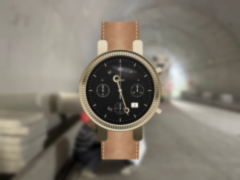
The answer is 11:27
